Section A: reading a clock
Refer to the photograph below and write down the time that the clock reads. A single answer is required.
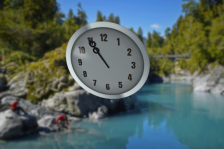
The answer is 10:55
